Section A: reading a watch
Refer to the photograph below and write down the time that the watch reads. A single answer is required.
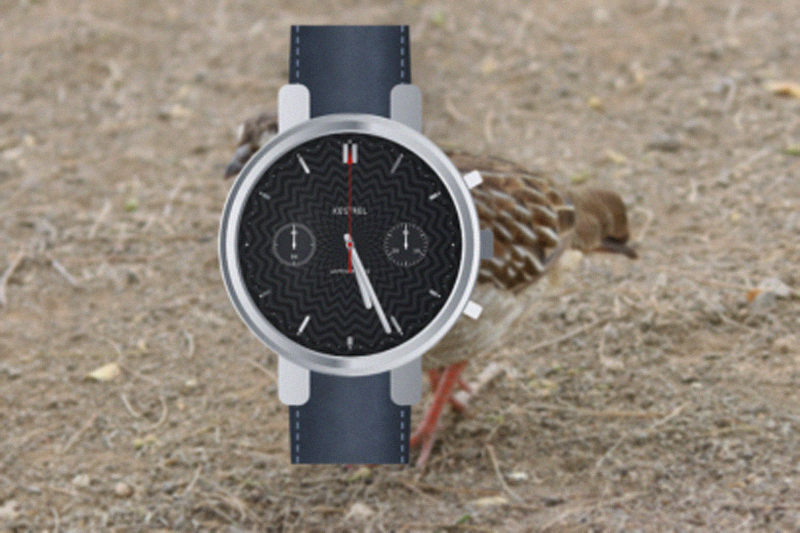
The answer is 5:26
